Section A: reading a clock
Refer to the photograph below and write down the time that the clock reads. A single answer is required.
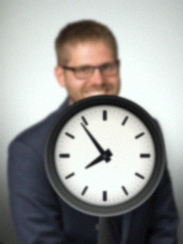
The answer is 7:54
